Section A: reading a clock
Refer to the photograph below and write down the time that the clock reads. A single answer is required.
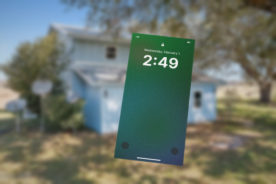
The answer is 2:49
